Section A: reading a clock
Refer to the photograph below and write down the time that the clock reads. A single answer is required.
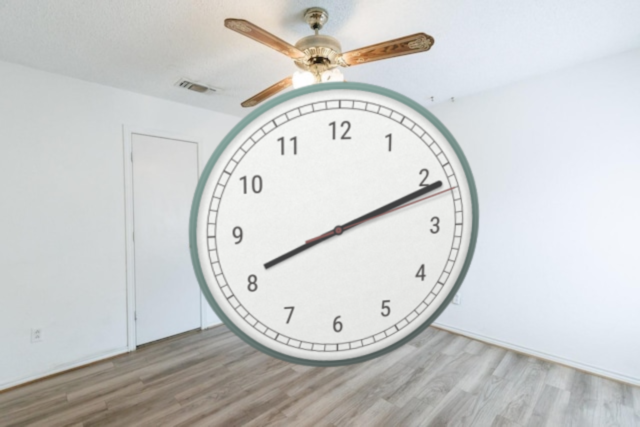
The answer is 8:11:12
